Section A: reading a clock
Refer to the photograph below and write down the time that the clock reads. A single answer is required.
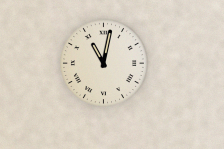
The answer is 11:02
